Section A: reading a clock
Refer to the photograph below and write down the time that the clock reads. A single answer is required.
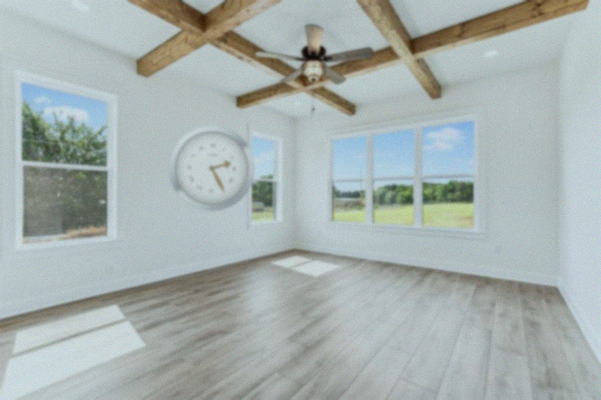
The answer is 2:25
